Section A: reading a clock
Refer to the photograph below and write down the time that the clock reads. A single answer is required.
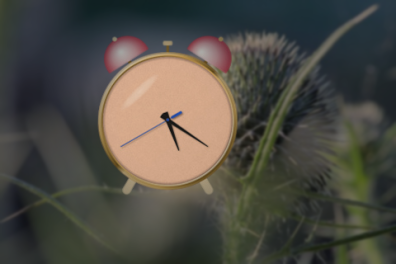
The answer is 5:20:40
